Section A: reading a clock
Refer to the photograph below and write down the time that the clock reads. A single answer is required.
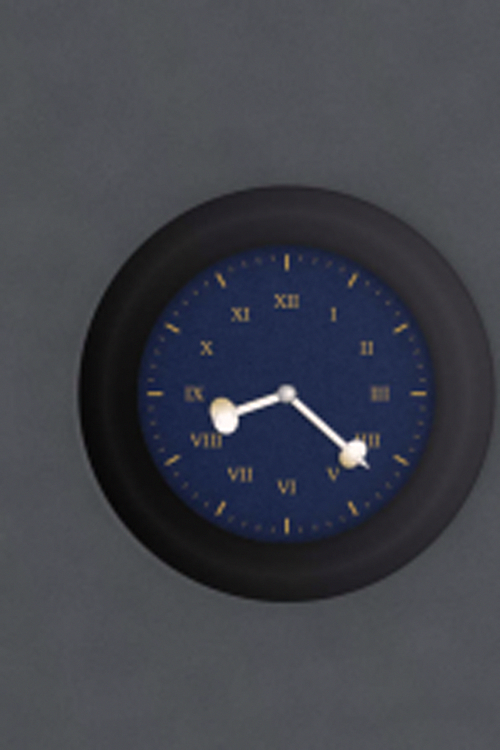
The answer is 8:22
